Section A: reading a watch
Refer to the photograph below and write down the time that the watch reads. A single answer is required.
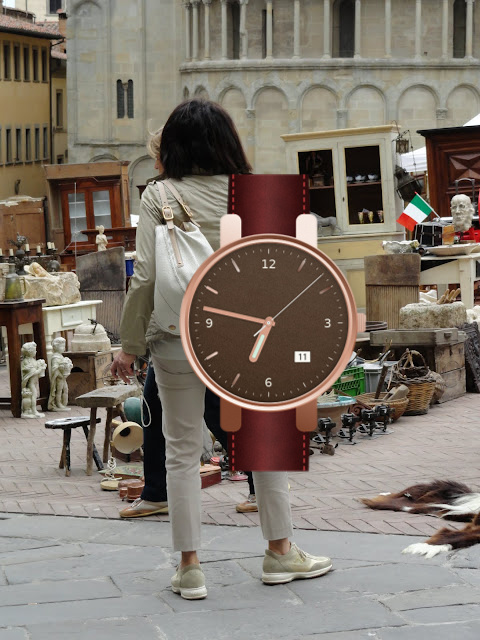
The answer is 6:47:08
